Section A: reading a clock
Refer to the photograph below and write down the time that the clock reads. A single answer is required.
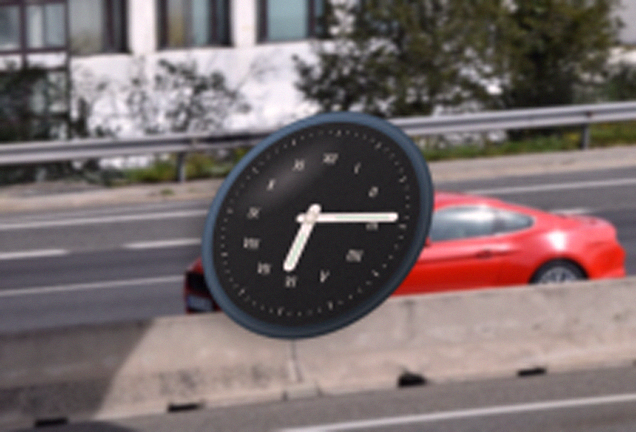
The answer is 6:14
